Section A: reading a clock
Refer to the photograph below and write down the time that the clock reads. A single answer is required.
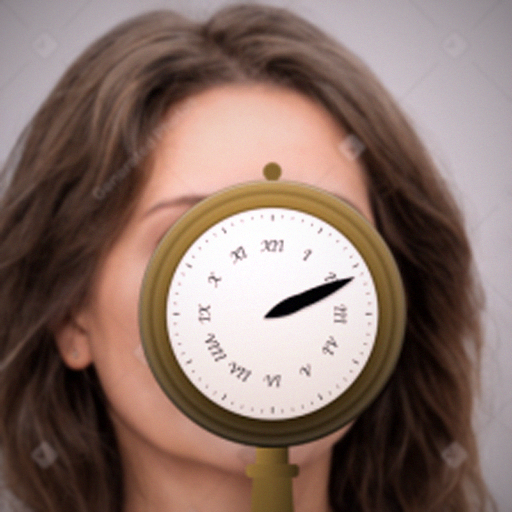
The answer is 2:11
